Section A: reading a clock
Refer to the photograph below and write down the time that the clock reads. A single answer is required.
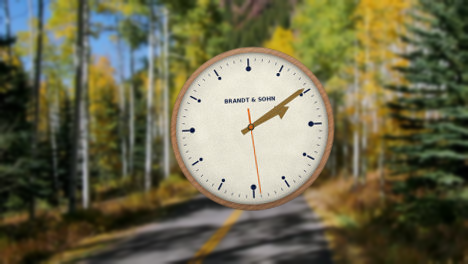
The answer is 2:09:29
